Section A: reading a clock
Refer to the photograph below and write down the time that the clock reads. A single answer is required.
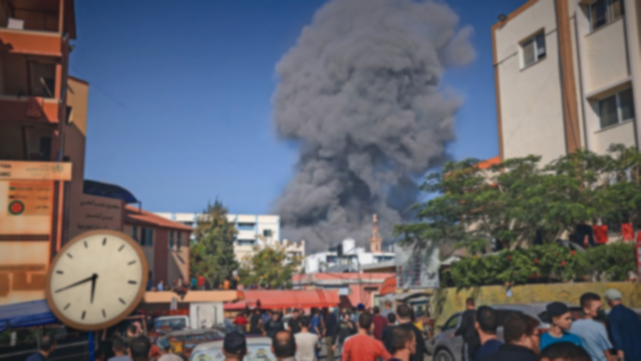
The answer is 5:40
